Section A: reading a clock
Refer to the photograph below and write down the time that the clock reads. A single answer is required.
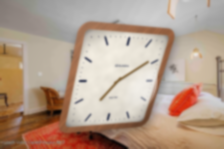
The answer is 7:09
